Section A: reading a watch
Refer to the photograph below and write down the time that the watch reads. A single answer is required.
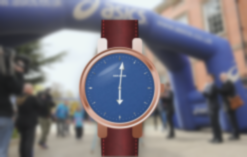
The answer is 6:01
